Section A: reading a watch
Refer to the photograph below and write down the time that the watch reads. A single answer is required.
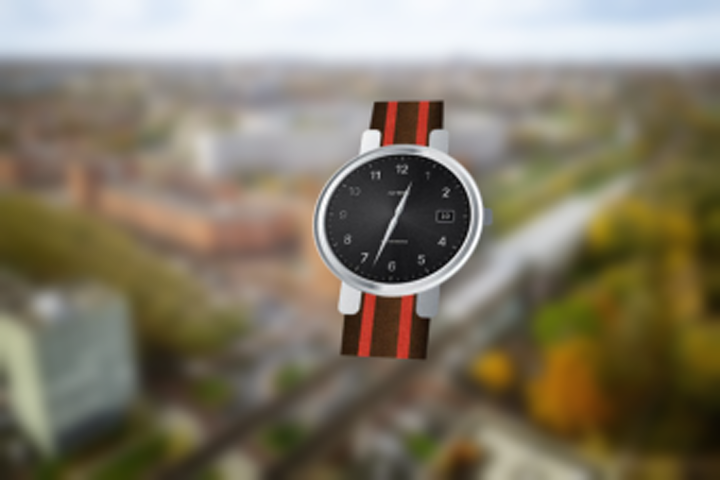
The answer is 12:33
